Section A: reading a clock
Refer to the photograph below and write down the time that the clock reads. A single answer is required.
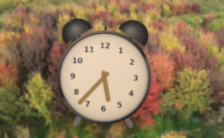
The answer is 5:37
